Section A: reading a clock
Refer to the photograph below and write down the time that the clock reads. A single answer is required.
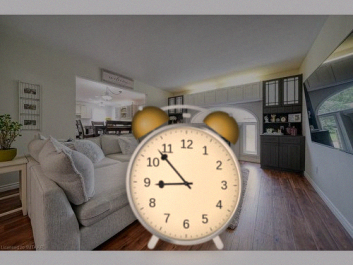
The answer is 8:53
